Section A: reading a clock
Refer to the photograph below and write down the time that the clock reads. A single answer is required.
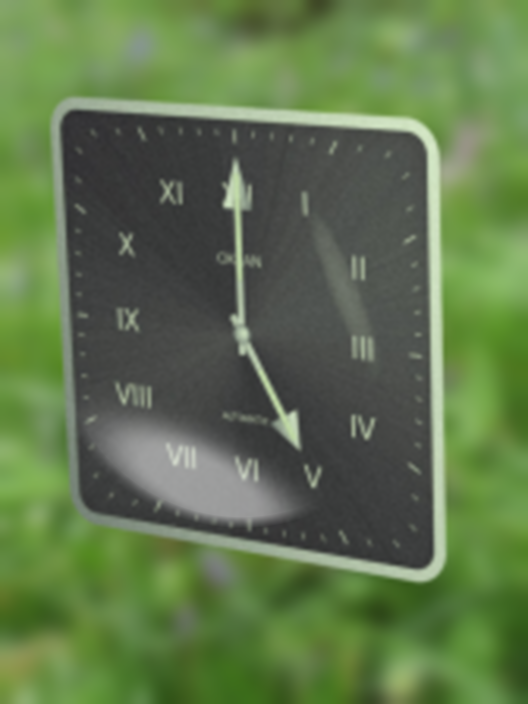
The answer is 5:00
